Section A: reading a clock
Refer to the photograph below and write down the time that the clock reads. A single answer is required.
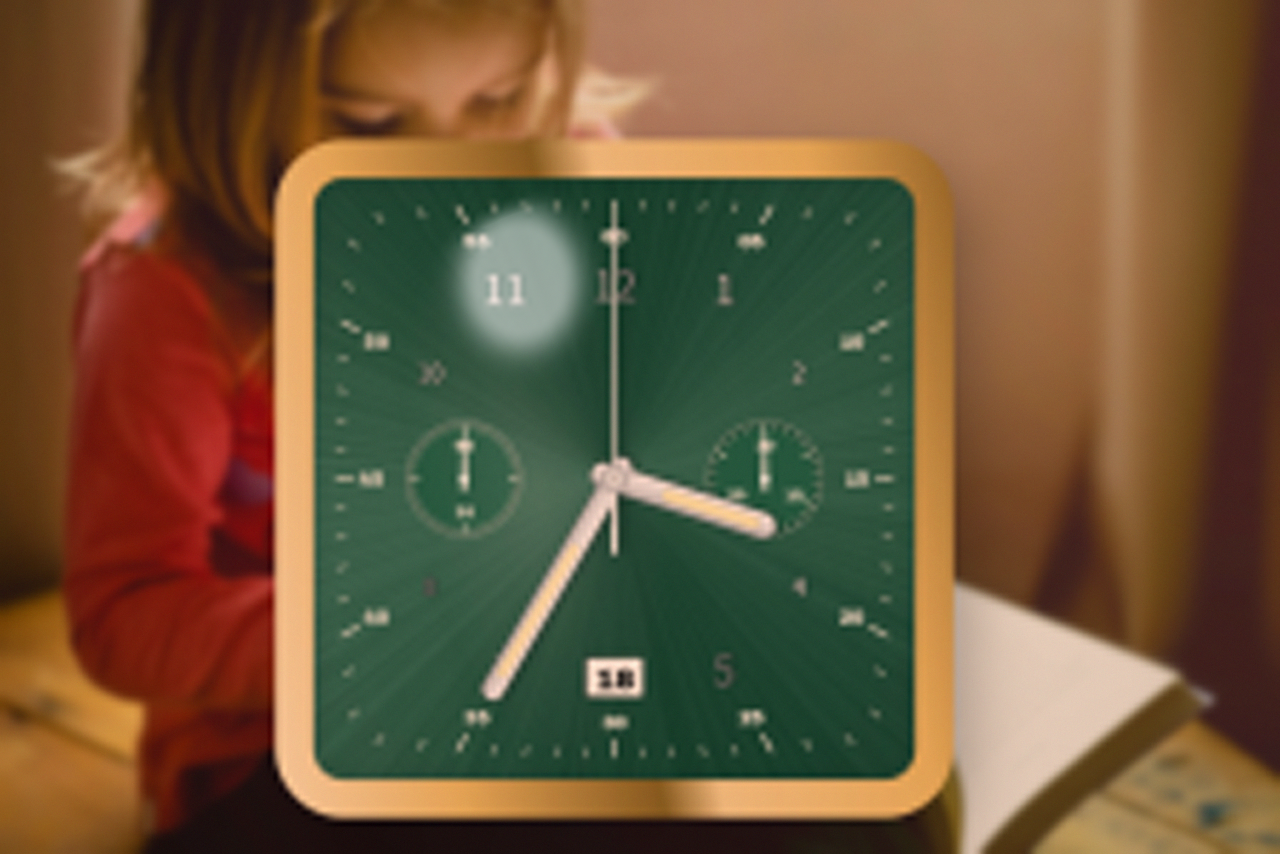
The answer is 3:35
